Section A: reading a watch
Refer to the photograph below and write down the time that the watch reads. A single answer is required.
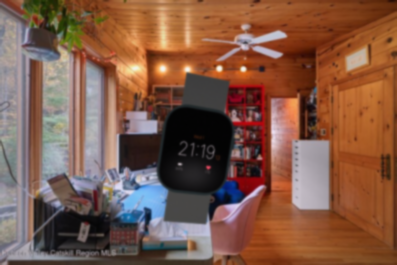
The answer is 21:19
